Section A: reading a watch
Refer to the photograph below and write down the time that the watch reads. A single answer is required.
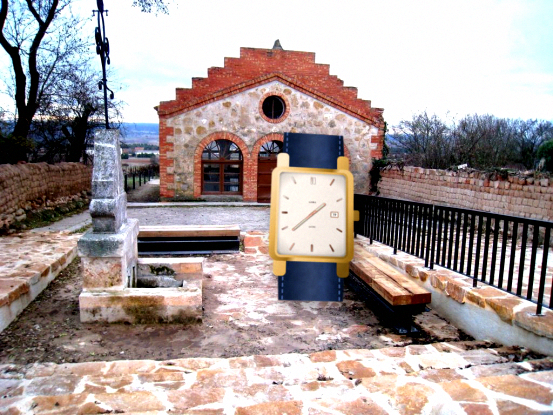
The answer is 1:38
